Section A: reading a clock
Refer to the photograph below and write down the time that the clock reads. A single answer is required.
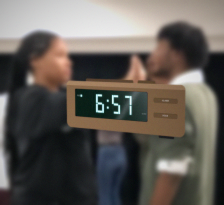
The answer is 6:57
